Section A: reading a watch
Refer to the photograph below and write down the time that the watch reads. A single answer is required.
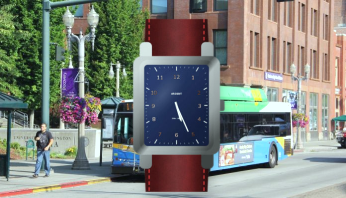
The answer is 5:26
